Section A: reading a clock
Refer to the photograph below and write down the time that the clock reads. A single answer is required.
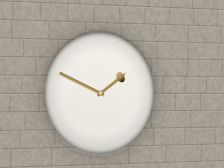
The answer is 1:49
